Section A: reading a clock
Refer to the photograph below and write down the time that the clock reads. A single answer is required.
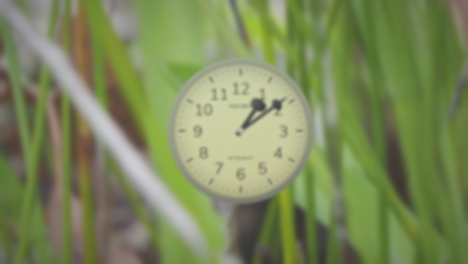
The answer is 1:09
